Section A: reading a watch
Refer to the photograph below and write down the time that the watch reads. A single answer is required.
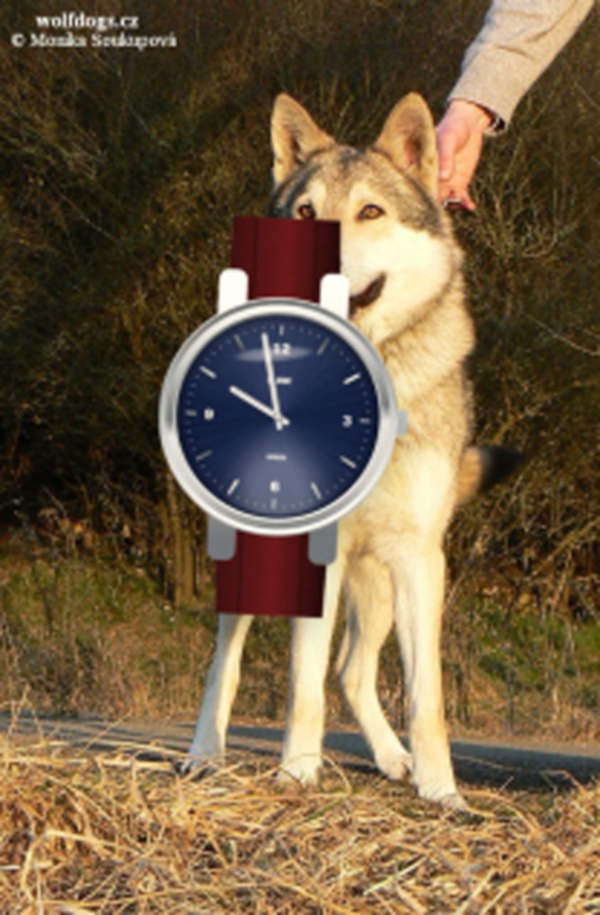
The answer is 9:58
